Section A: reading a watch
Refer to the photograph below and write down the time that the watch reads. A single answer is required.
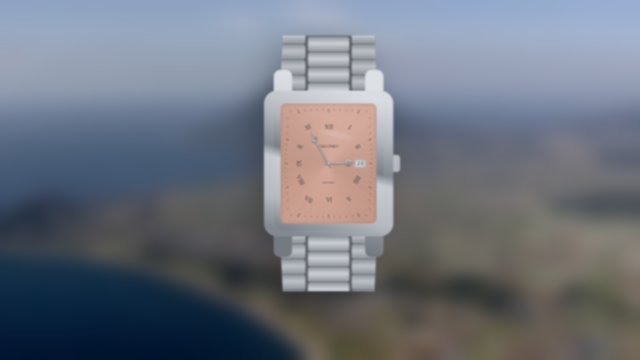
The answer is 2:55
